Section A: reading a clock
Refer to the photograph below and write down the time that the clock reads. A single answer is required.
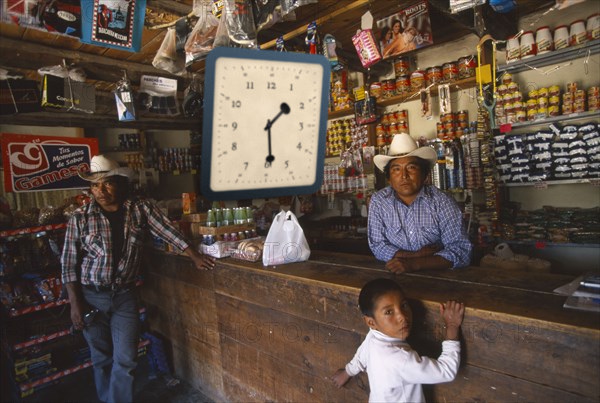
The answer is 1:29
